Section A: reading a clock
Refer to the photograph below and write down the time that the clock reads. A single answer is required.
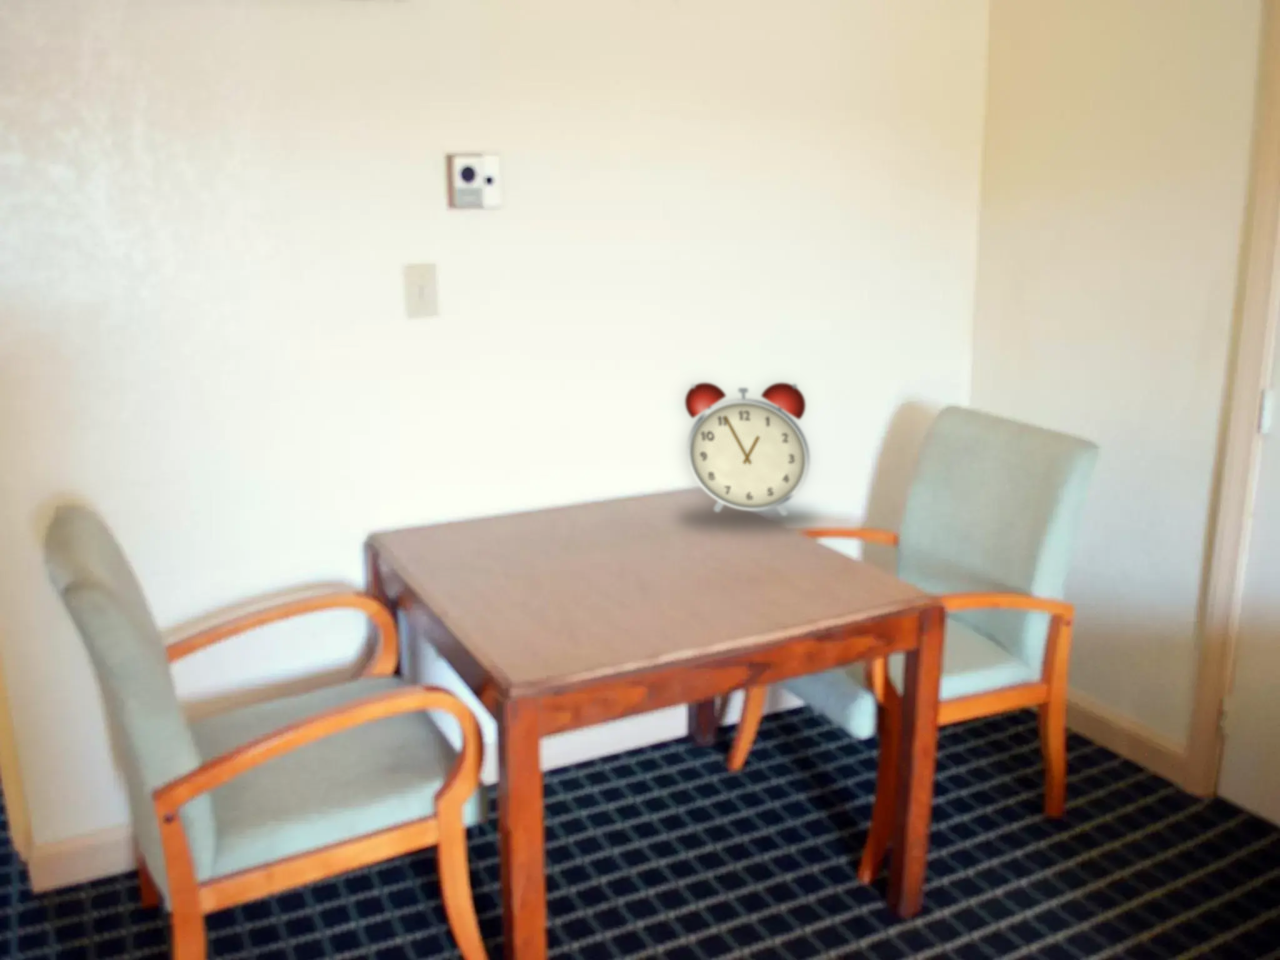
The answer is 12:56
